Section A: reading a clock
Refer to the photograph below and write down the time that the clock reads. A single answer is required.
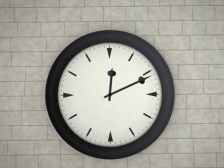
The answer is 12:11
